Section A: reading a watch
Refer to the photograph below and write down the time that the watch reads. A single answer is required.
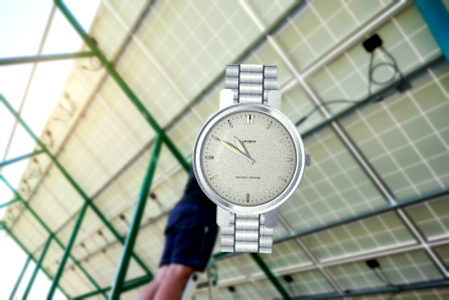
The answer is 10:50
